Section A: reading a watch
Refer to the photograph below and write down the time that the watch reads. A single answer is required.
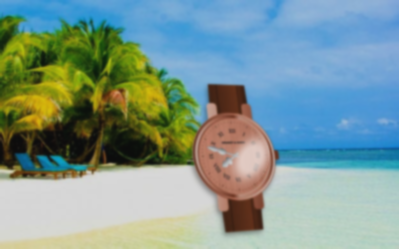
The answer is 7:48
